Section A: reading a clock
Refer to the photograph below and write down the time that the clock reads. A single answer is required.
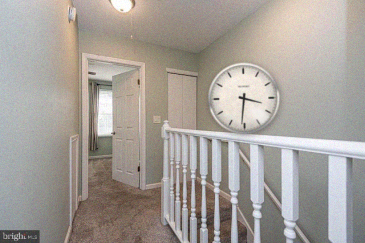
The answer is 3:31
